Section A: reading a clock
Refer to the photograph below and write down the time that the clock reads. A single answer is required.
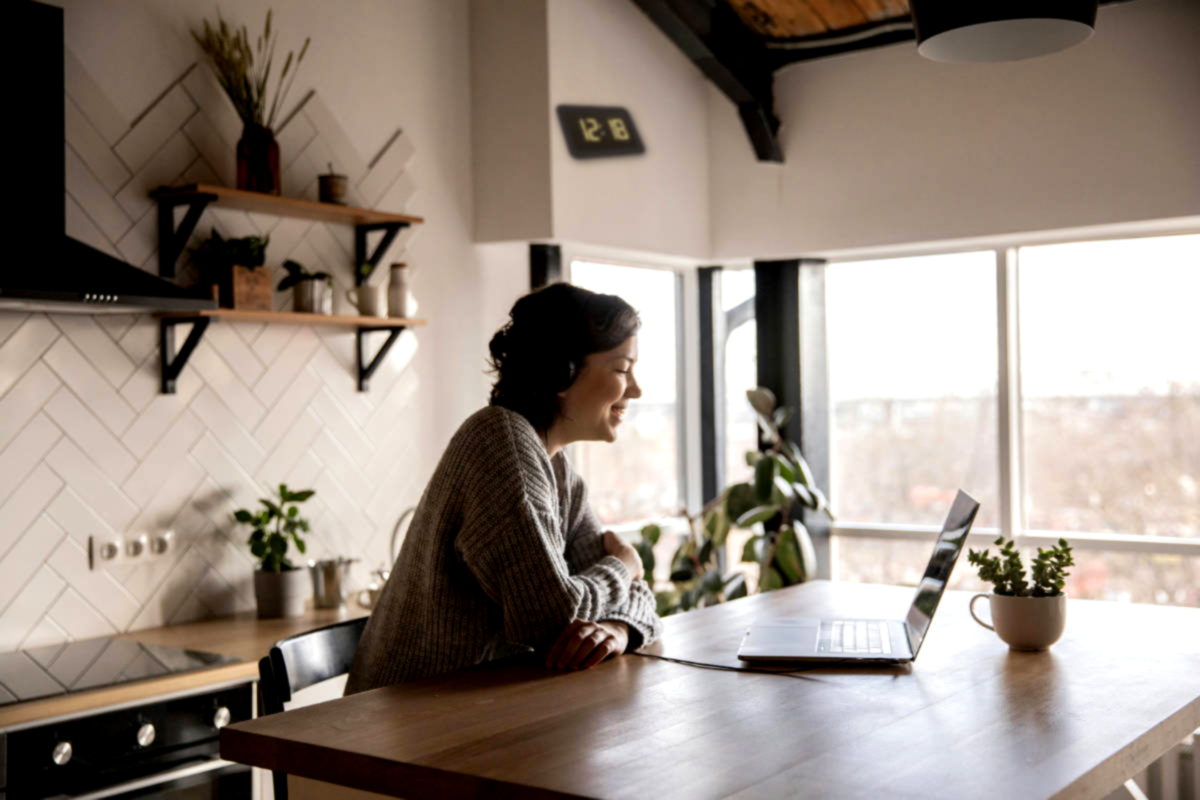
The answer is 12:18
